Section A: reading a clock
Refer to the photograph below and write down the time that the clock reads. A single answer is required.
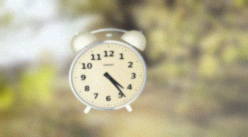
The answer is 4:24
